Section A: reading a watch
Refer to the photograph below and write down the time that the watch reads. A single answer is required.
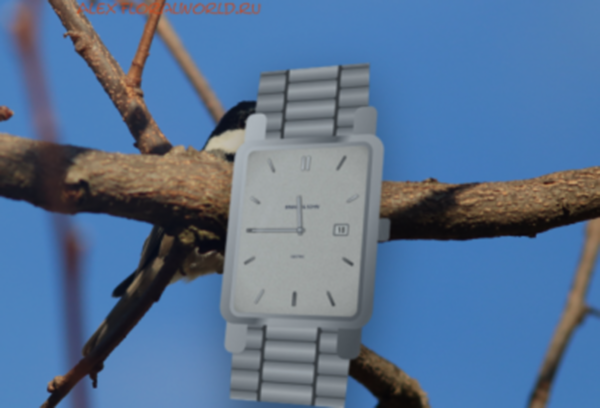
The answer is 11:45
